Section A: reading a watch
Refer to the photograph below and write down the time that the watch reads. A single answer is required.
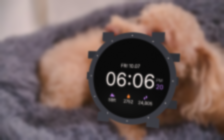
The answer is 6:06
